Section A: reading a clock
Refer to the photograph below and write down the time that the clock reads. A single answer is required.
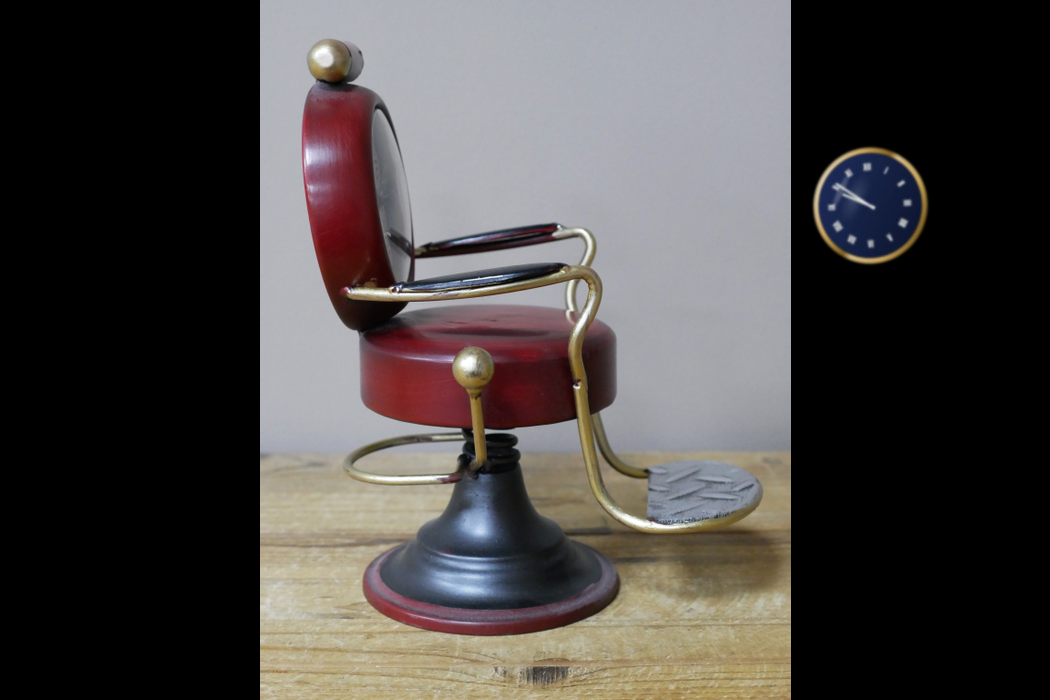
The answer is 9:51
